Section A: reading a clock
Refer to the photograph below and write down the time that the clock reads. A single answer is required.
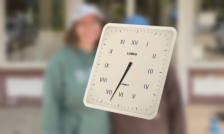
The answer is 6:33
